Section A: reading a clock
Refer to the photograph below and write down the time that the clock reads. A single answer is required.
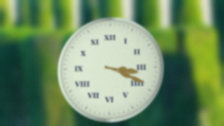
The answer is 3:19
